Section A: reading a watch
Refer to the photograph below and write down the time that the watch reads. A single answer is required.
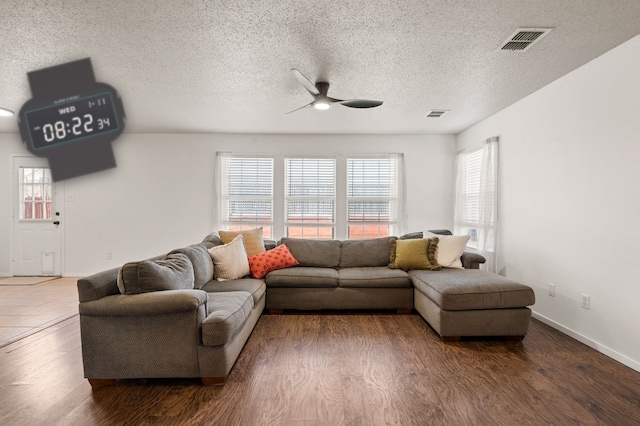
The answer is 8:22
